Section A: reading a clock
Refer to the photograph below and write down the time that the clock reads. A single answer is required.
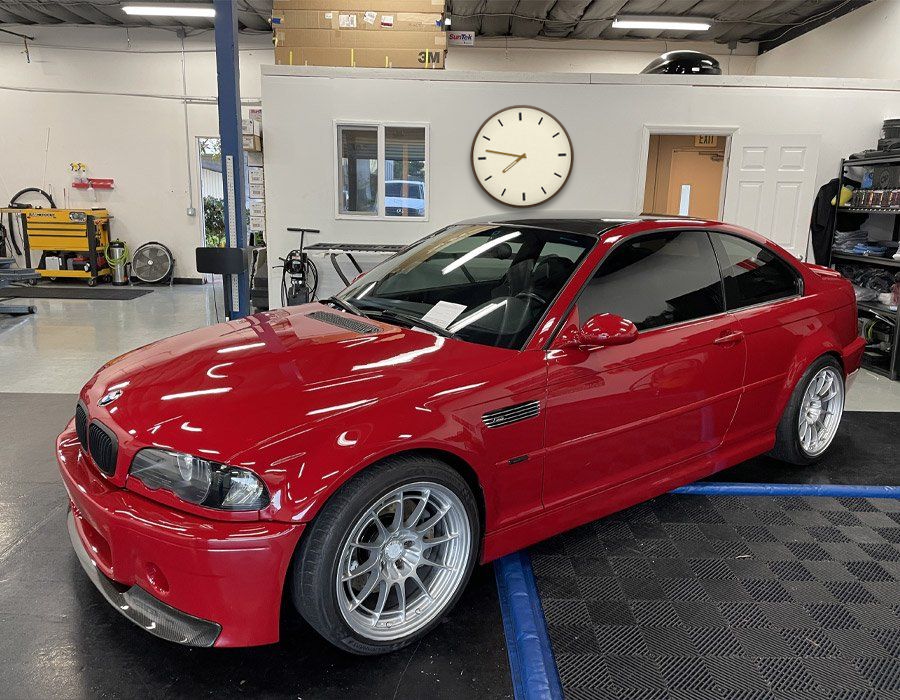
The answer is 7:47
